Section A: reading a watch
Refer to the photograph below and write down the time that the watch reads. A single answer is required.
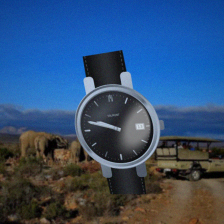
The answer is 9:48
